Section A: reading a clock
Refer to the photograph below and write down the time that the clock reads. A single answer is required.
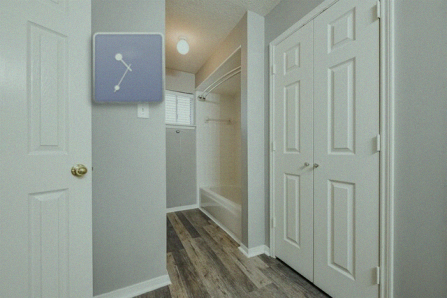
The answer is 10:35
